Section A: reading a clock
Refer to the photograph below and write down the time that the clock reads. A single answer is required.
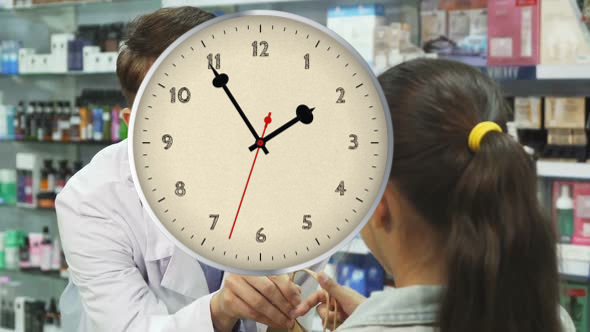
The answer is 1:54:33
